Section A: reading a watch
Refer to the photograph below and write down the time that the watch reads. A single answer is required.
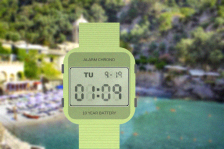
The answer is 1:09
